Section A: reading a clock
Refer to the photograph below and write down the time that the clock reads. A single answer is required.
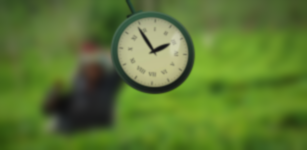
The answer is 2:59
